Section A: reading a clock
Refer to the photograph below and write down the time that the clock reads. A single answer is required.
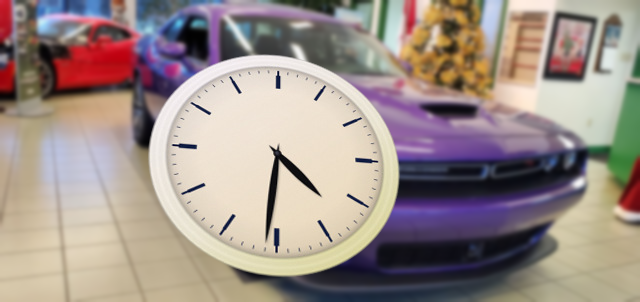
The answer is 4:31
